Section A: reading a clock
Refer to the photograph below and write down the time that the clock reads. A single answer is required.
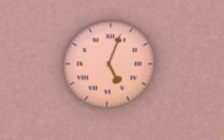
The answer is 5:03
